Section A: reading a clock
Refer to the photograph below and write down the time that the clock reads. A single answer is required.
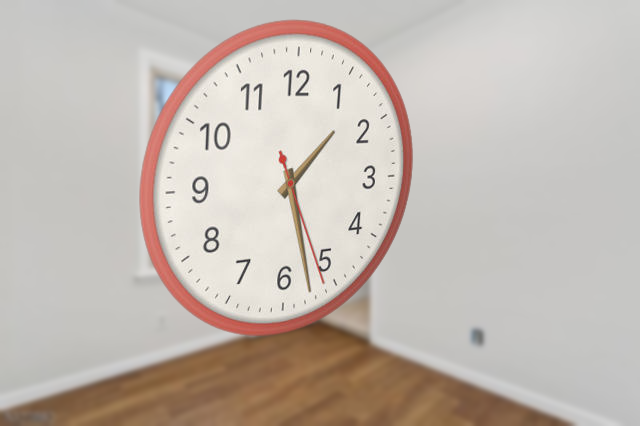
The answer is 1:27:26
